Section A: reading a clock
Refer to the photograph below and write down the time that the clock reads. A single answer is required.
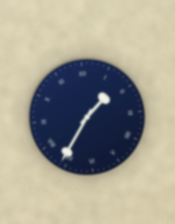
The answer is 1:36
